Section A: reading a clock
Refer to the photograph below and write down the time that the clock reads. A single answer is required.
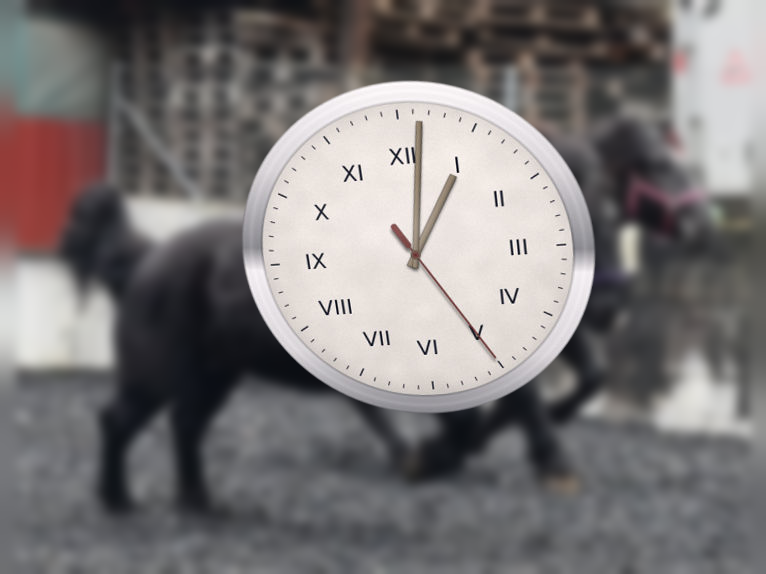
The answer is 1:01:25
